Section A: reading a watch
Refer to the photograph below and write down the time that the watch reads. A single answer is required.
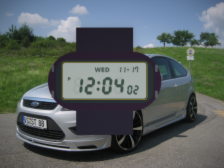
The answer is 12:04:02
